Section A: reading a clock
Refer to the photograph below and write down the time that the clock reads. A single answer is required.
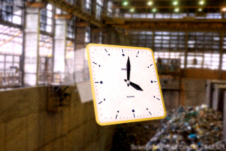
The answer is 4:02
